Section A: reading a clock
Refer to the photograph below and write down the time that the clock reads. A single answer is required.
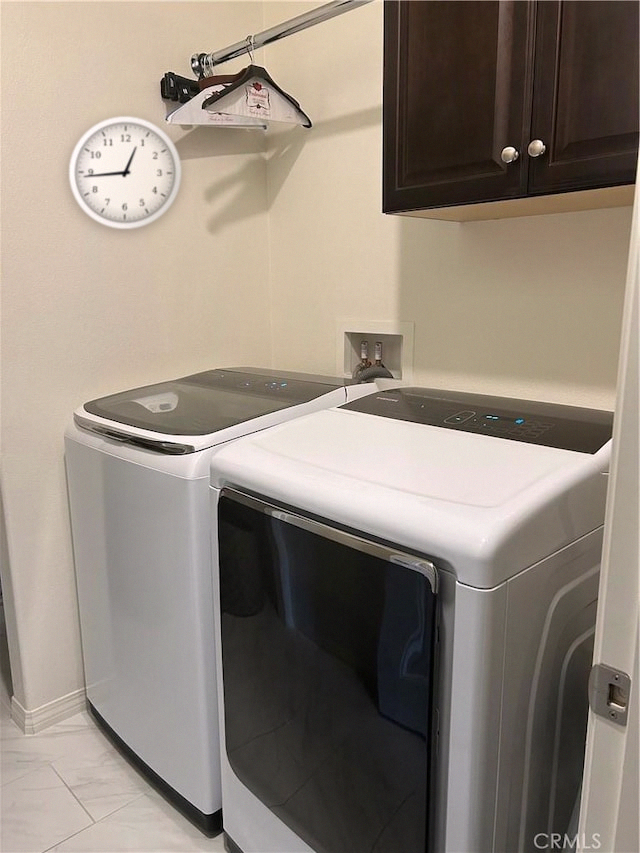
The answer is 12:44
